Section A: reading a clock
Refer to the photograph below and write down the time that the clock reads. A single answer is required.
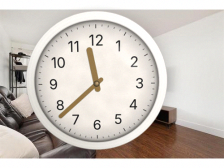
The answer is 11:38
